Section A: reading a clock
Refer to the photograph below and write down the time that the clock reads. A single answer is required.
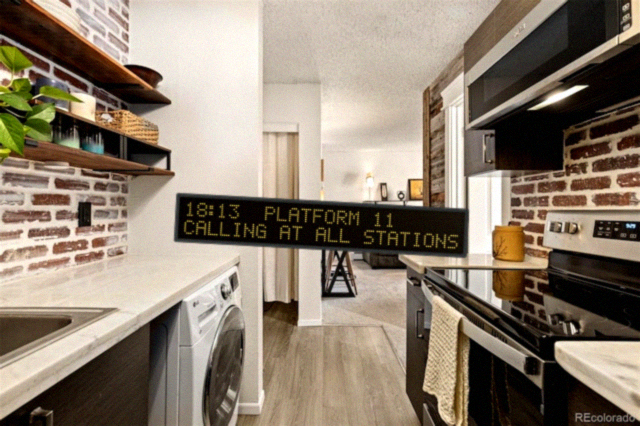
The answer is 18:13
